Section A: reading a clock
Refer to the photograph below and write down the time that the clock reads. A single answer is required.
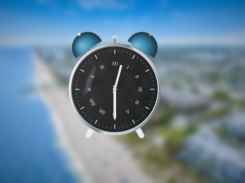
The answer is 12:30
